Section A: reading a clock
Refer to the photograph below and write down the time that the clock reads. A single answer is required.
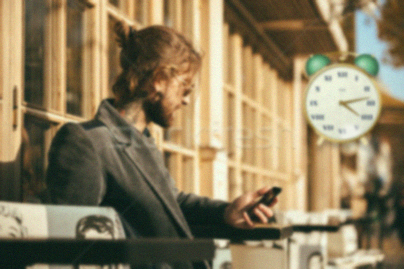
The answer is 4:13
